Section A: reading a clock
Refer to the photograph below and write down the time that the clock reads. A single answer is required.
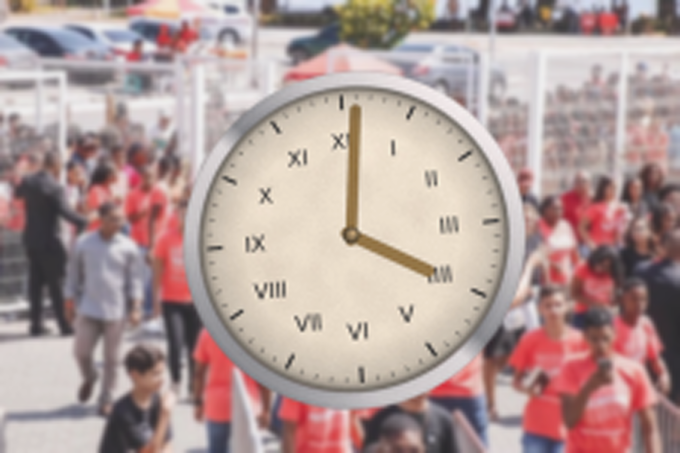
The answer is 4:01
